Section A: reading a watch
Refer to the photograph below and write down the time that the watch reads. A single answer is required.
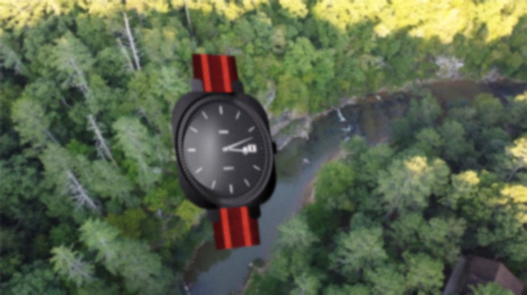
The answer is 3:12
